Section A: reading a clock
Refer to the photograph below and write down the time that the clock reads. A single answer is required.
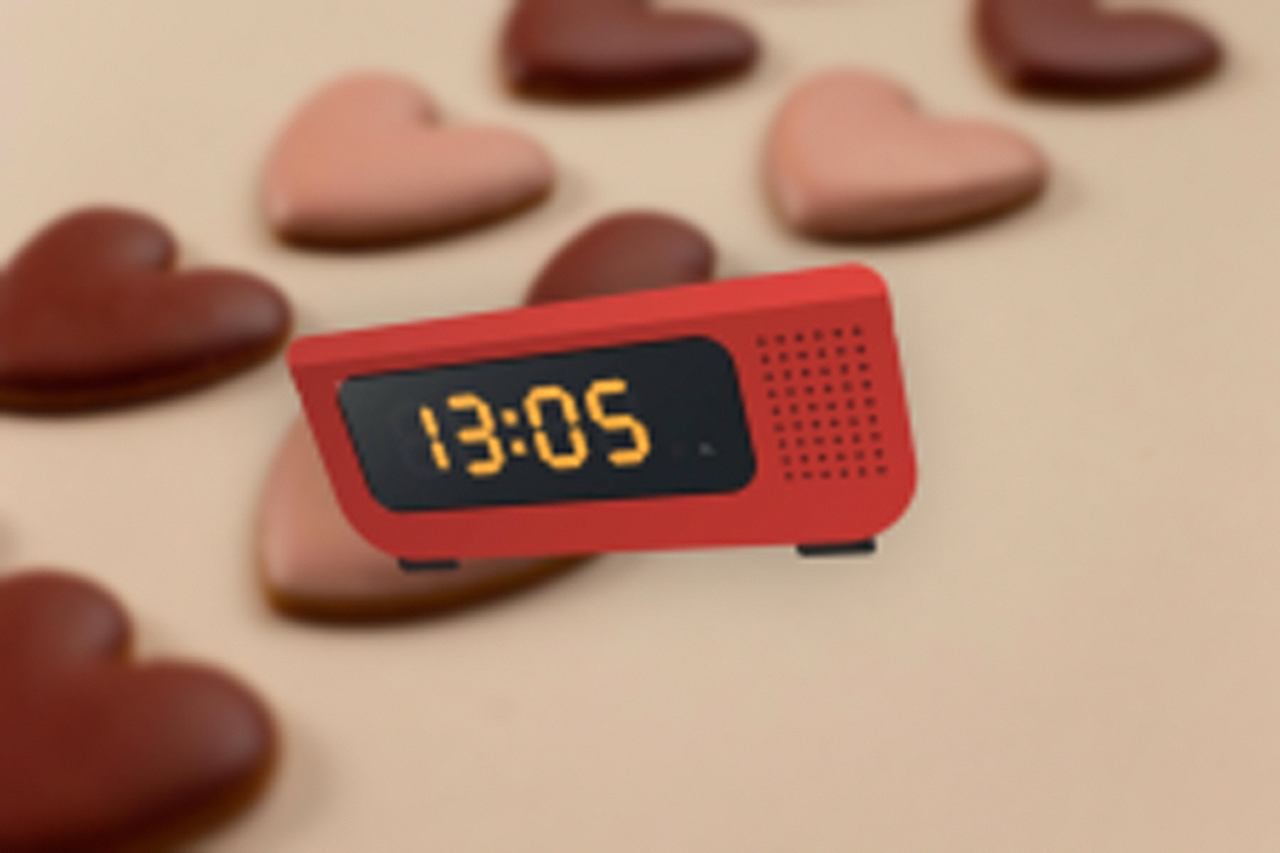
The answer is 13:05
